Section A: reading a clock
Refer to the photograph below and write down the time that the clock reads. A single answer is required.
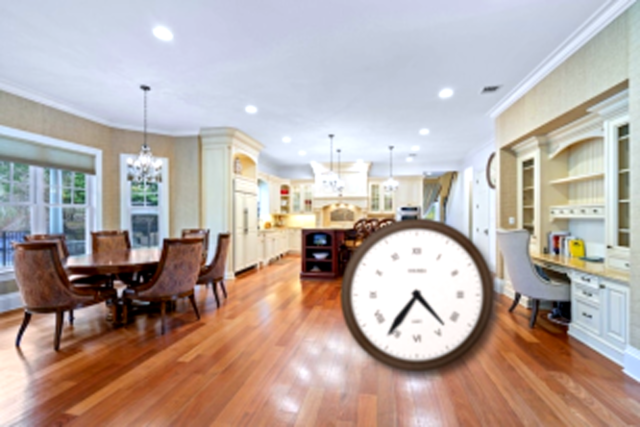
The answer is 4:36
